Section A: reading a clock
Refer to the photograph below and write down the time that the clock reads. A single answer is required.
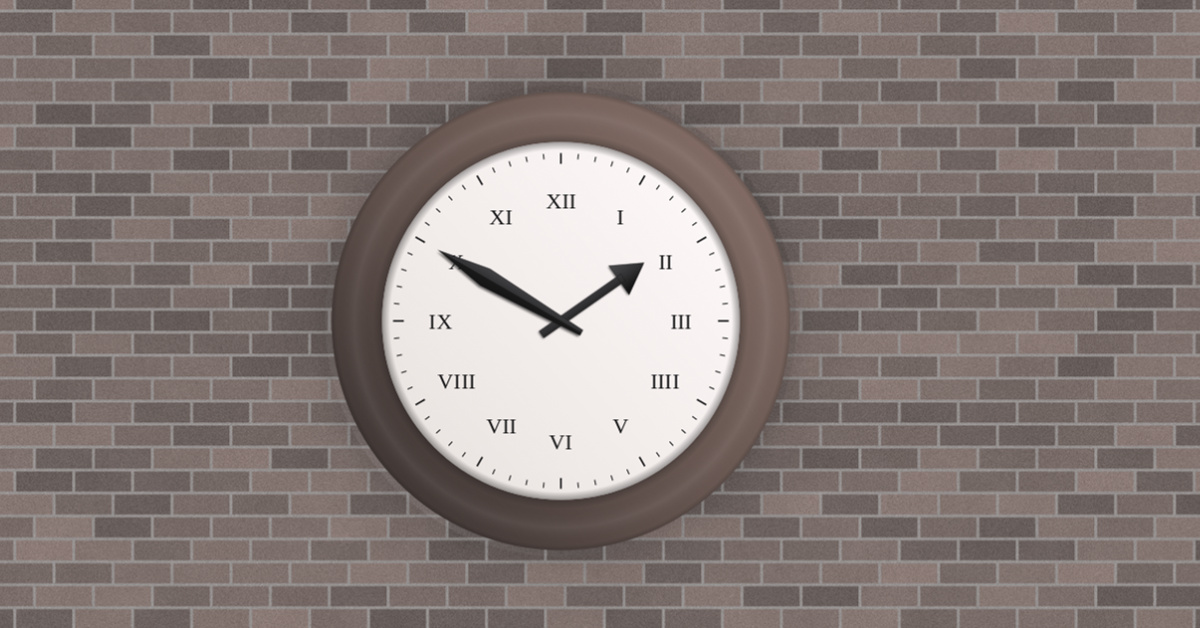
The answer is 1:50
